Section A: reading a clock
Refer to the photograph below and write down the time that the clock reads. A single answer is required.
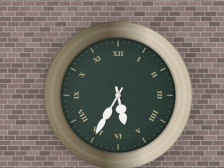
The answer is 5:35
